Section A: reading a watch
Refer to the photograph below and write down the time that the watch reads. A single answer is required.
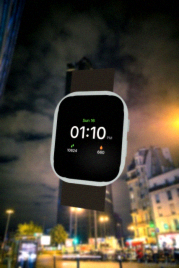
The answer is 1:10
